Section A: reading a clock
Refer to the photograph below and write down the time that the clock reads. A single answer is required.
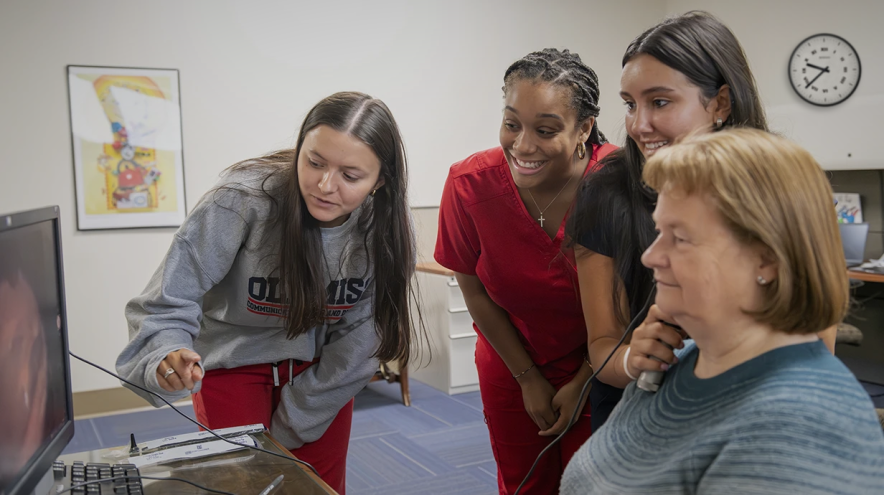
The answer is 9:38
